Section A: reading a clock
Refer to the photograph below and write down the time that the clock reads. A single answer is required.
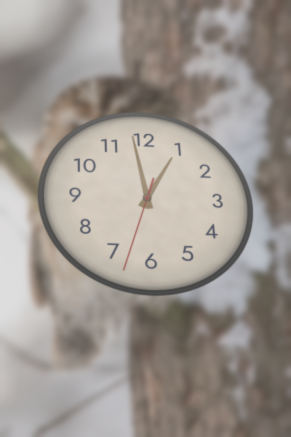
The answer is 12:58:33
